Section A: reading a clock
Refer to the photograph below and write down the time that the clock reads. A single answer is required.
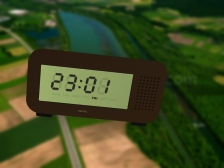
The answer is 23:01
